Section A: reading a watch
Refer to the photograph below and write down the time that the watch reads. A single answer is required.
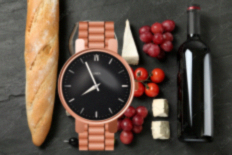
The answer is 7:56
